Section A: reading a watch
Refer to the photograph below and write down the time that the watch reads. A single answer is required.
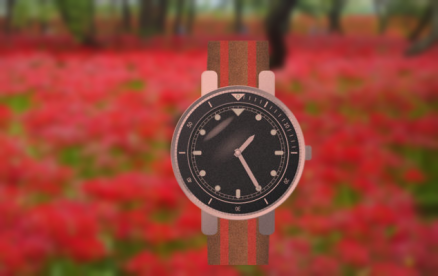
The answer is 1:25
